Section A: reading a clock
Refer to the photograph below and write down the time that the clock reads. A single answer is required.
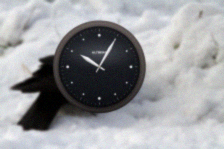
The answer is 10:05
